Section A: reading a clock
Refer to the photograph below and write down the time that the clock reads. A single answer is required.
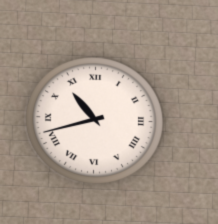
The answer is 10:42
